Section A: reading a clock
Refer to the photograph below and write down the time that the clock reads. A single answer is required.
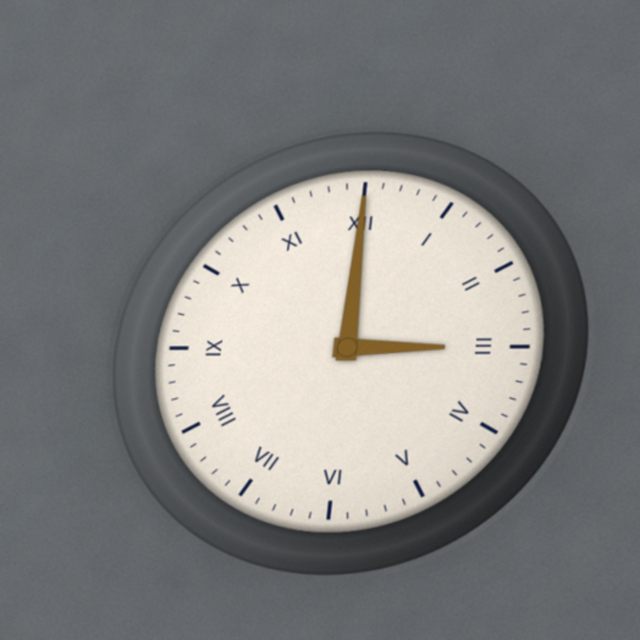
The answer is 3:00
